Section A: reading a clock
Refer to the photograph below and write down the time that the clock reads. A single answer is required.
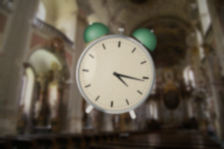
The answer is 4:16
